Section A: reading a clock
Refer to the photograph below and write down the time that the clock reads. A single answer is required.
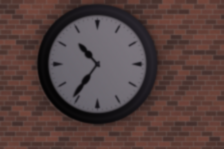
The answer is 10:36
